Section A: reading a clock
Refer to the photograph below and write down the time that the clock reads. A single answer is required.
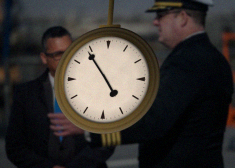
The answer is 4:54
